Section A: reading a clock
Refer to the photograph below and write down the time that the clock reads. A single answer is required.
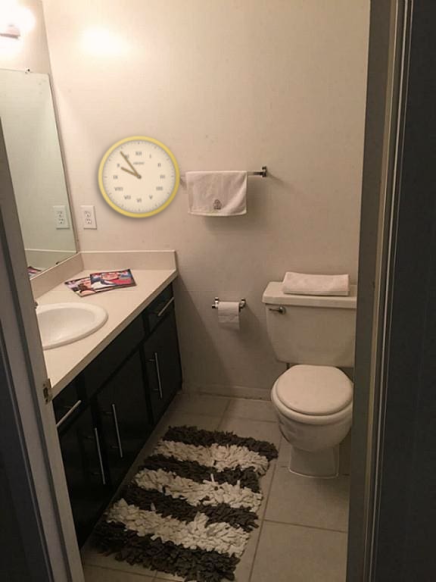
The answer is 9:54
